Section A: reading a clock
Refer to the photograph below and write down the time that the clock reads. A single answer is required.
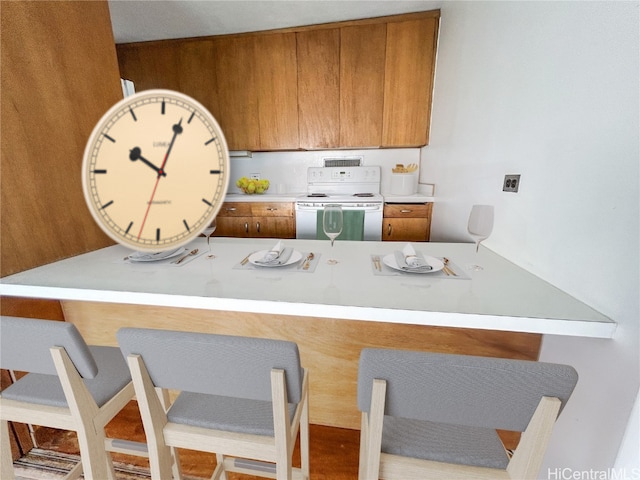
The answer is 10:03:33
